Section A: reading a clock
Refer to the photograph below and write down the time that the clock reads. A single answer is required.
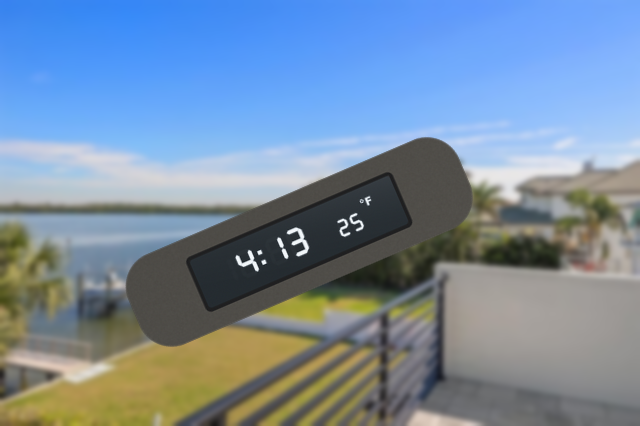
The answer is 4:13
